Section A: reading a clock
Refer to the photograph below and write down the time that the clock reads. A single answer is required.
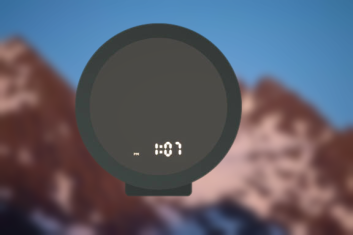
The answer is 1:07
